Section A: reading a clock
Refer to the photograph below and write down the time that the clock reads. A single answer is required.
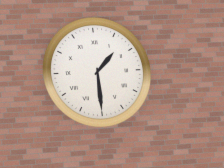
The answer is 1:30
